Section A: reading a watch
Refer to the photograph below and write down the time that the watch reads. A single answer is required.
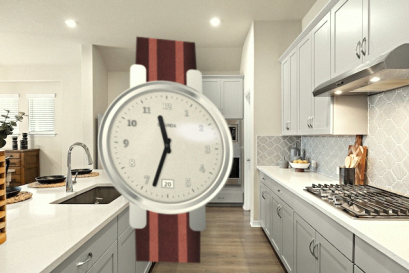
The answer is 11:33
